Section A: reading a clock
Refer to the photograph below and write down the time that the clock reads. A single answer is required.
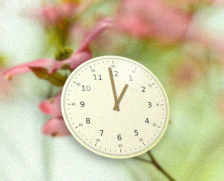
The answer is 12:59
